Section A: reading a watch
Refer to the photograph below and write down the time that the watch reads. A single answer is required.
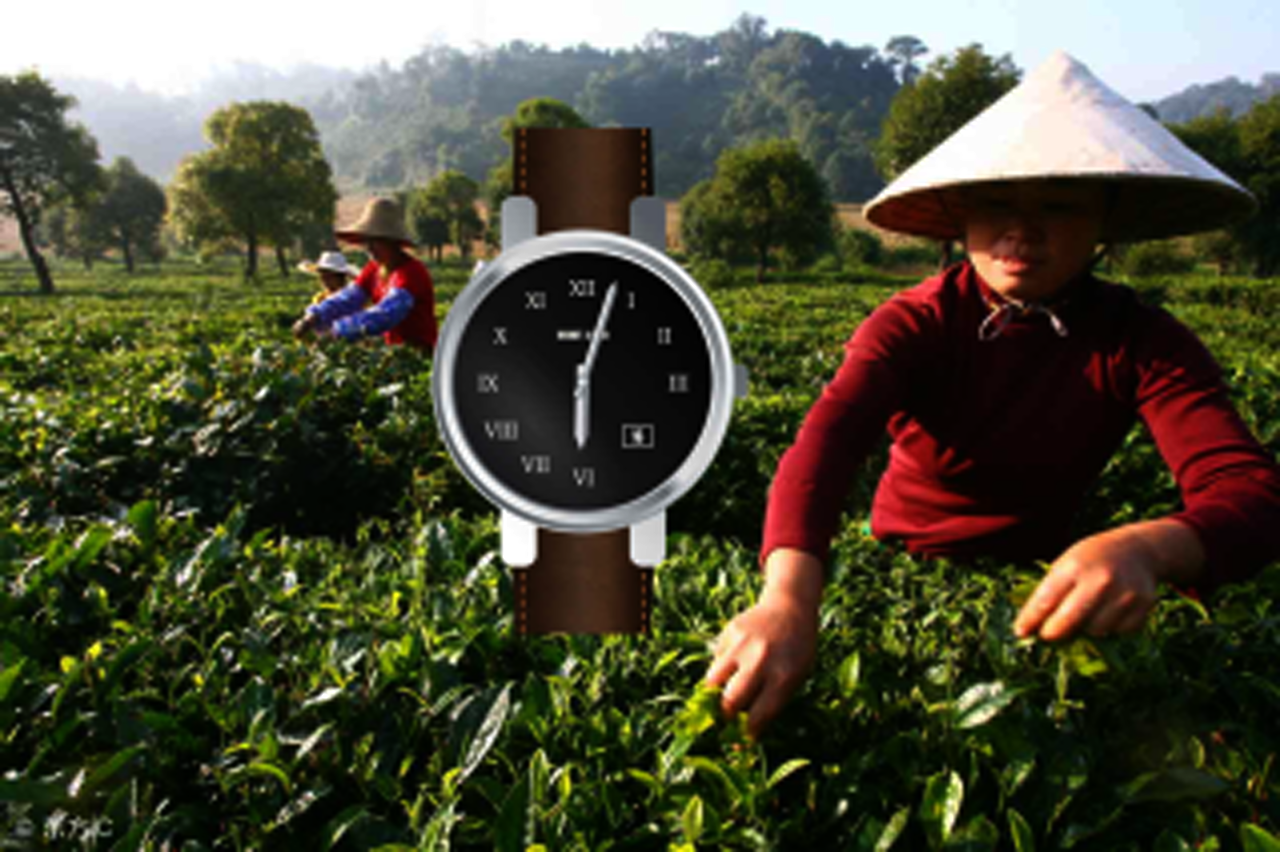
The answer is 6:03
